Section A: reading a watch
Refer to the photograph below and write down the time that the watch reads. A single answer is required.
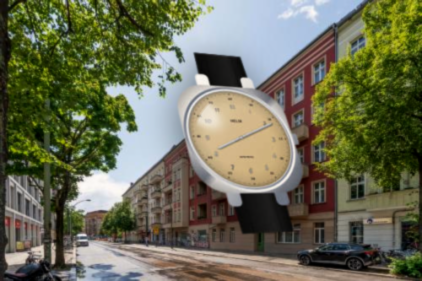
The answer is 8:11
